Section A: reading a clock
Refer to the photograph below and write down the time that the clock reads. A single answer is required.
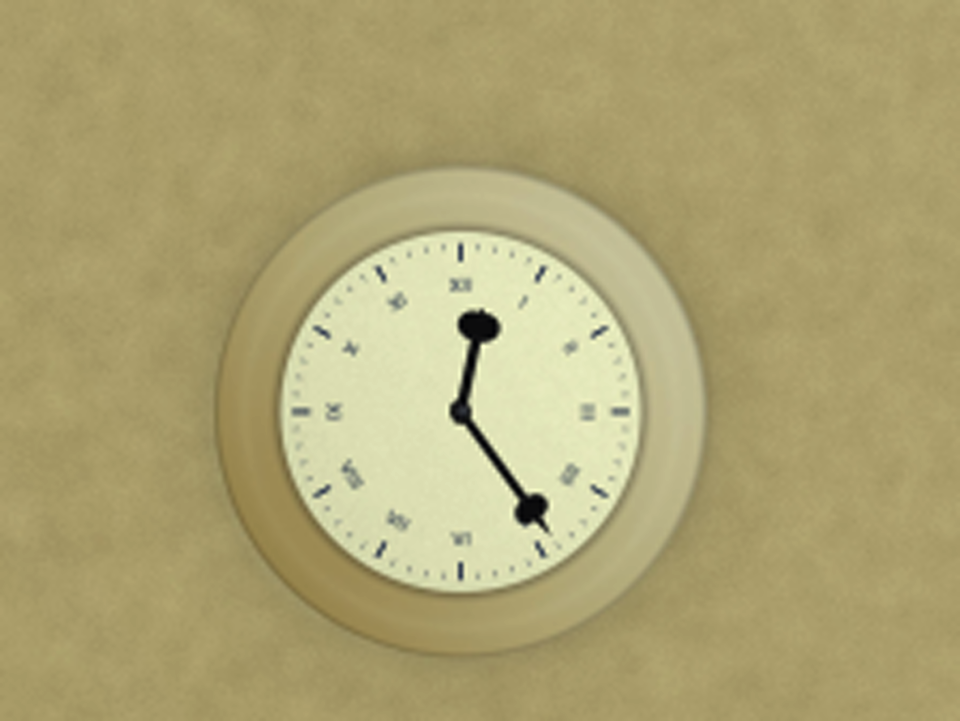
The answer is 12:24
